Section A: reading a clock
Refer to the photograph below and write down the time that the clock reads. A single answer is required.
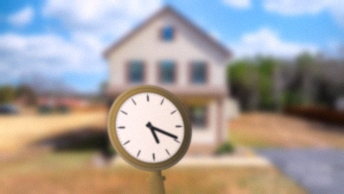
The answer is 5:19
